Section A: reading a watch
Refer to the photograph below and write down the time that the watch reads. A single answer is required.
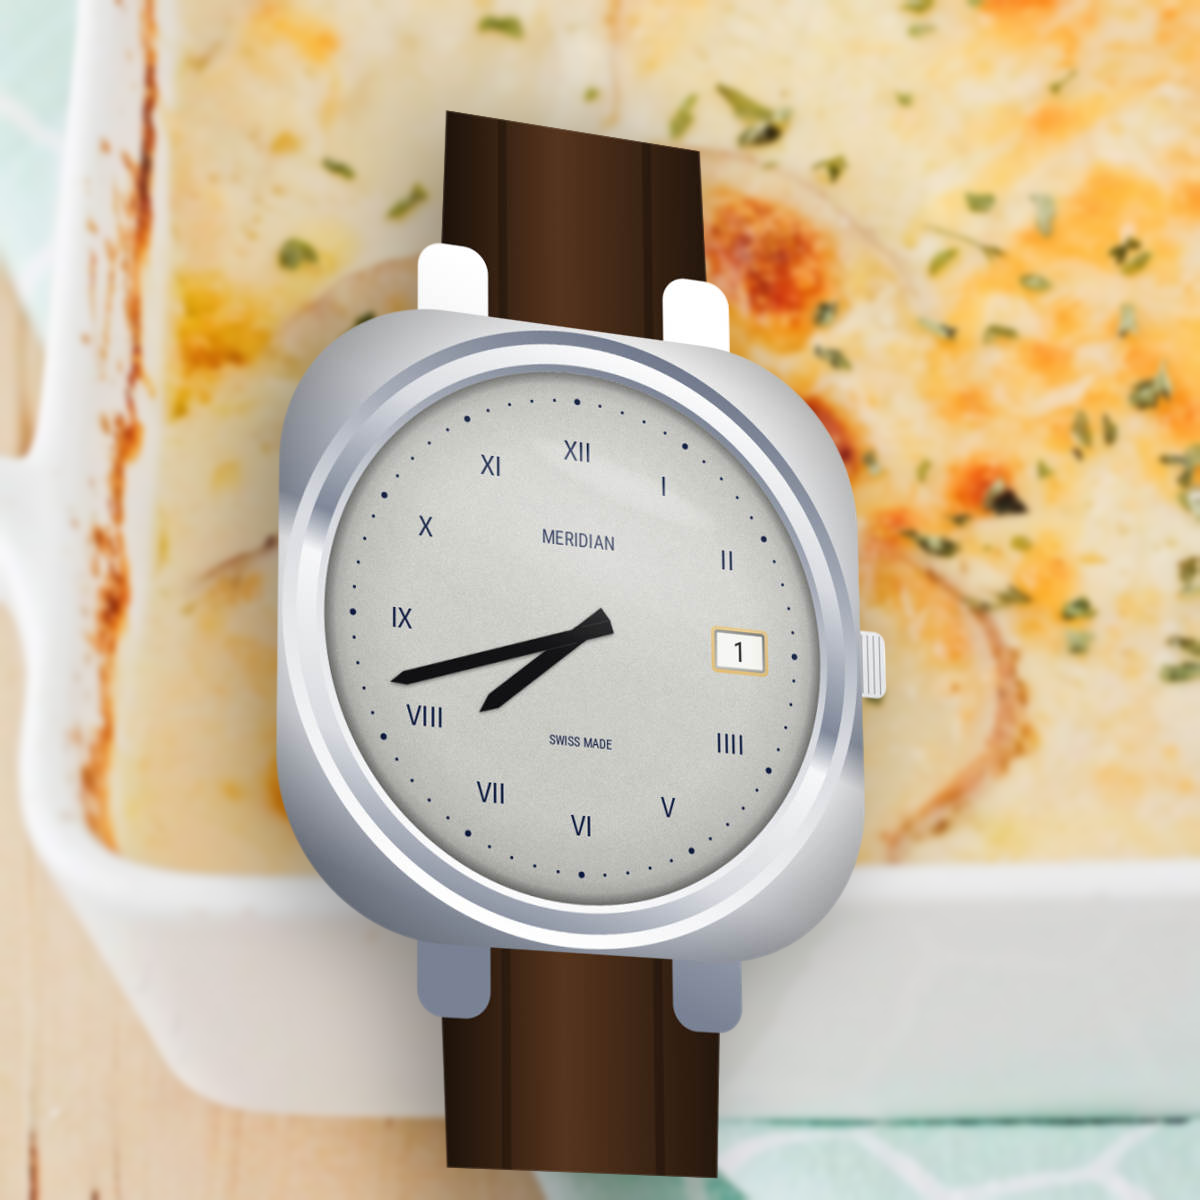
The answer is 7:42
